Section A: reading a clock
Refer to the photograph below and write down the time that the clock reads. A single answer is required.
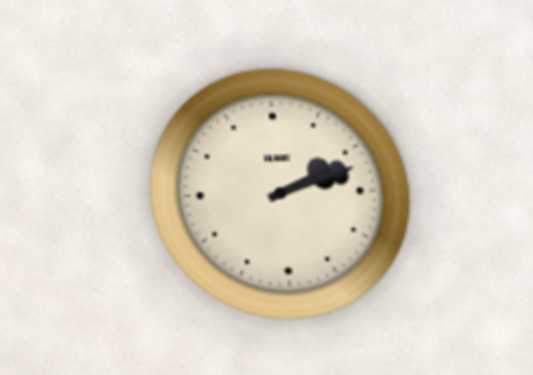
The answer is 2:12
